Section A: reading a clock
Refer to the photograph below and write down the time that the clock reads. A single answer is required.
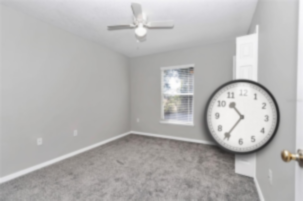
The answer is 10:36
